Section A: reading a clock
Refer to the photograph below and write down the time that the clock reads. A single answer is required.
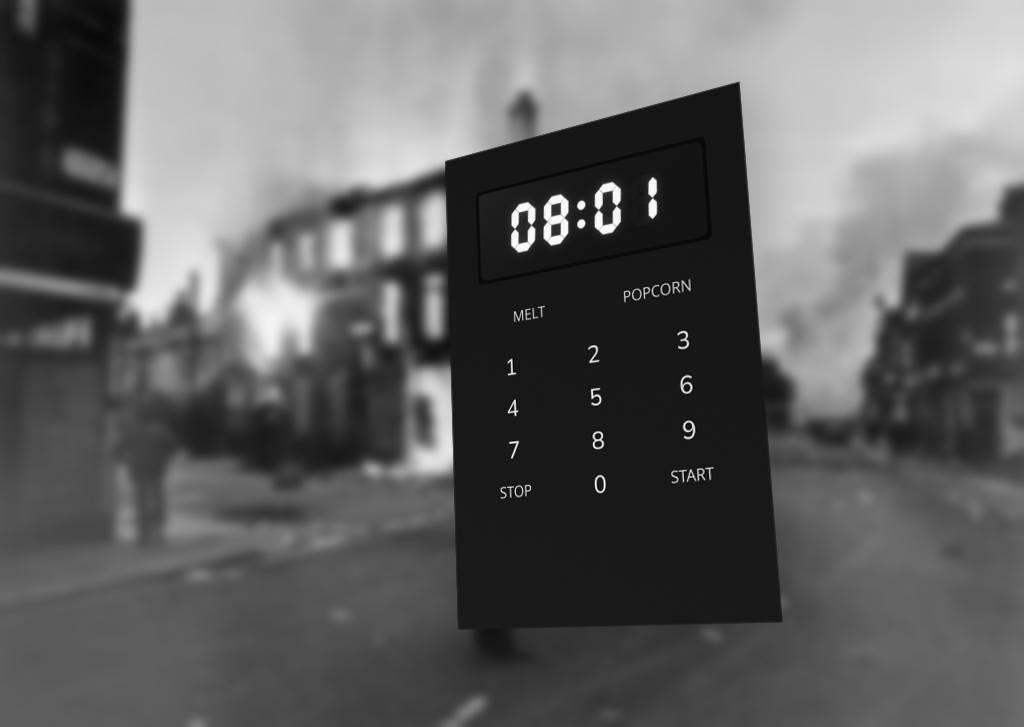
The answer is 8:01
